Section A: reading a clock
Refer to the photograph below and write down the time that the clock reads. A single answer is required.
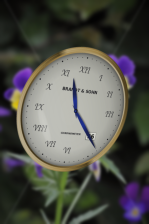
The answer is 11:23
